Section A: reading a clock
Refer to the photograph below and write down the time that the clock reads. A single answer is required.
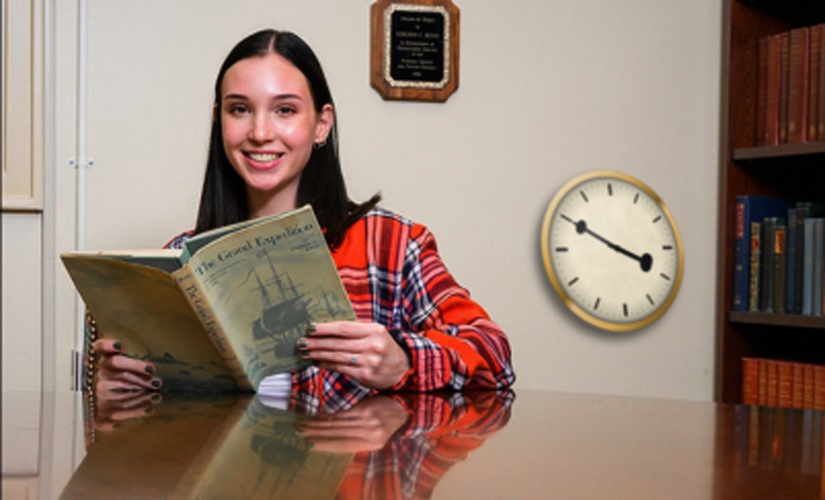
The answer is 3:50
